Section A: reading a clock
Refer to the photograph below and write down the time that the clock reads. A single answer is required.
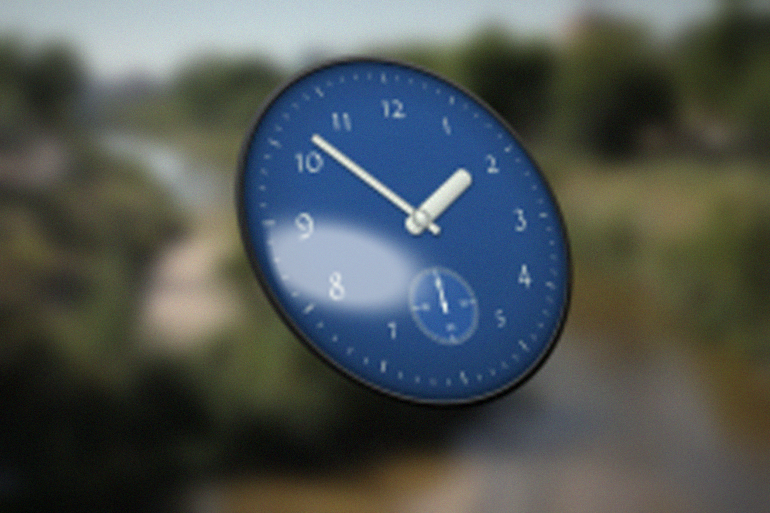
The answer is 1:52
